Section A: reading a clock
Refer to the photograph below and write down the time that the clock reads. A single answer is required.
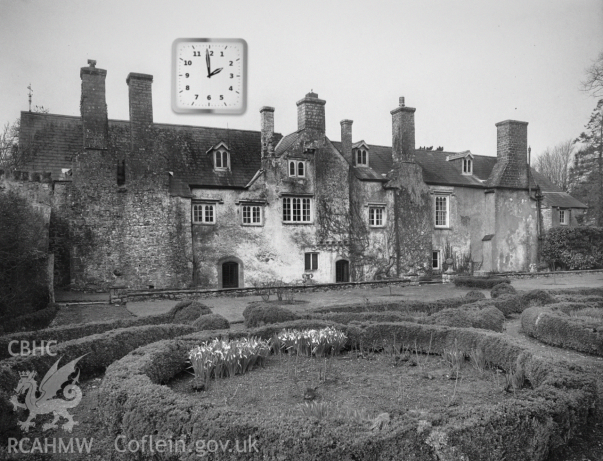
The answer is 1:59
